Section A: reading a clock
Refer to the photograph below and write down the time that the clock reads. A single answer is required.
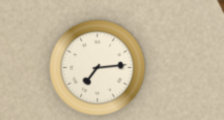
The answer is 7:14
